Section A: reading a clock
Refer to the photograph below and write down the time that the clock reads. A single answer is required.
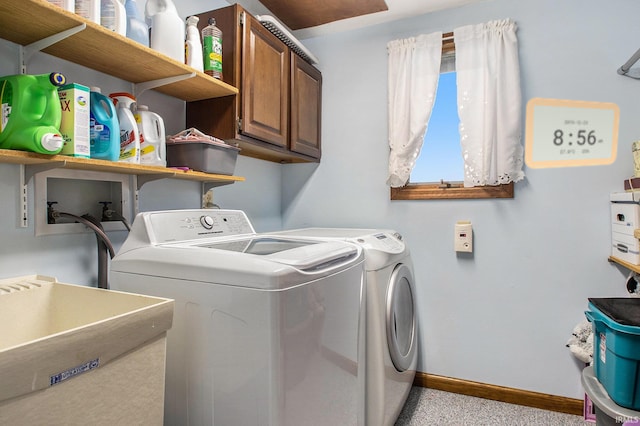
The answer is 8:56
